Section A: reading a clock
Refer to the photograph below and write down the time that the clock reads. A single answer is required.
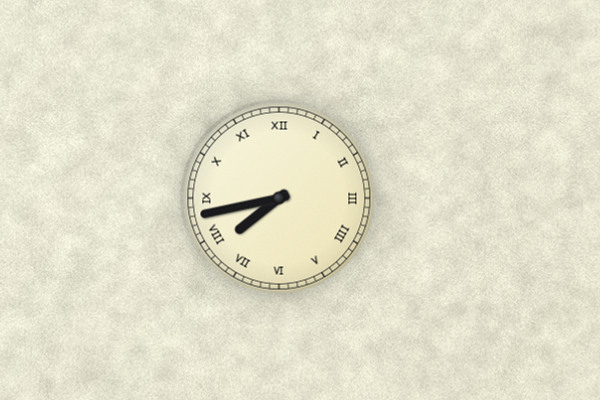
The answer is 7:43
